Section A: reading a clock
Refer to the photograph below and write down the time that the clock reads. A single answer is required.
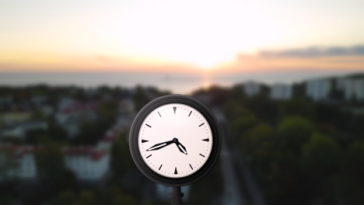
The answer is 4:42
